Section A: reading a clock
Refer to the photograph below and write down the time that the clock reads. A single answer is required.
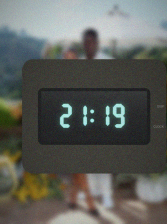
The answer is 21:19
